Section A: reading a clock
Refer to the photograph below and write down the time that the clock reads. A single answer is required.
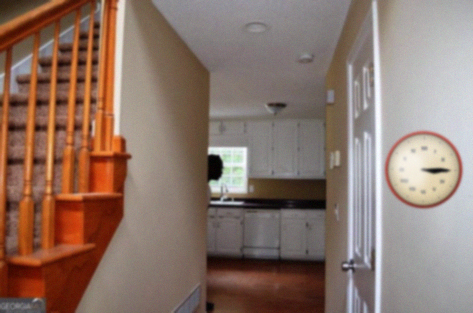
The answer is 3:15
